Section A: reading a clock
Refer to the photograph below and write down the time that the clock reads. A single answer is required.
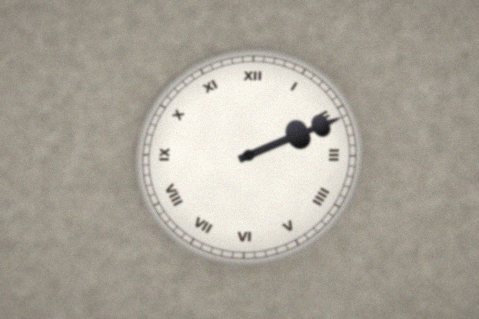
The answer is 2:11
